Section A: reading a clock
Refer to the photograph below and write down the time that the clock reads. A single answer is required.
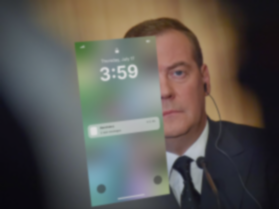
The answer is 3:59
